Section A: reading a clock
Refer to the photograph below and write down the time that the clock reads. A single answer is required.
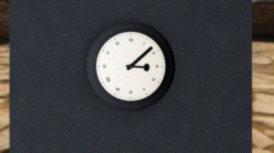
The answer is 3:08
